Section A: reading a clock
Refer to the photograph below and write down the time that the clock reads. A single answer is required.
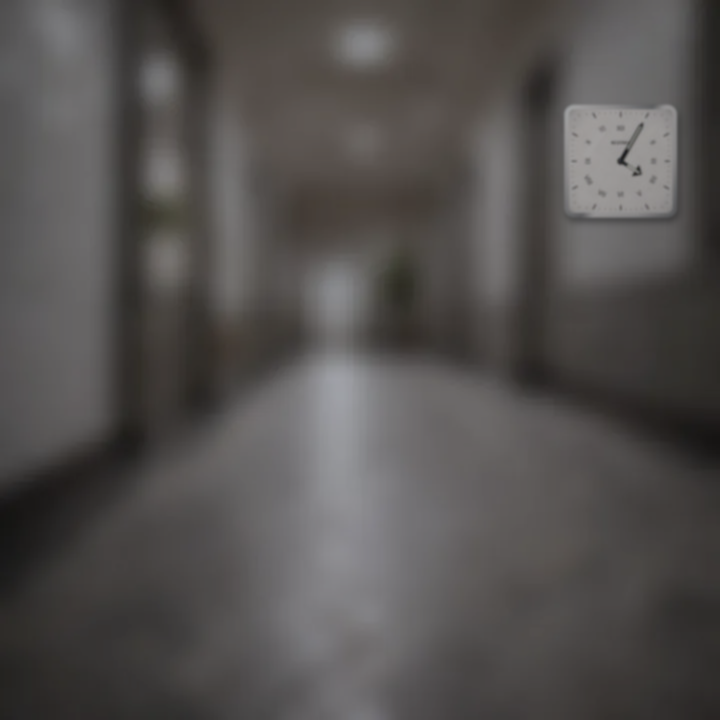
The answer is 4:05
